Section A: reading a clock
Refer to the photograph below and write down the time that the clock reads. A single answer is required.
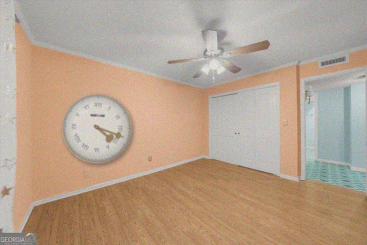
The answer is 4:18
